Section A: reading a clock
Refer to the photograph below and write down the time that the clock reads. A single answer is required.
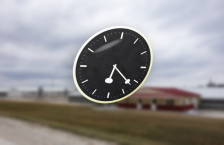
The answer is 6:22
